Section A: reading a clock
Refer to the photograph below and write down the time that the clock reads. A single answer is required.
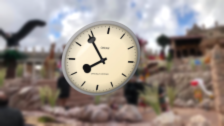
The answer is 7:54
